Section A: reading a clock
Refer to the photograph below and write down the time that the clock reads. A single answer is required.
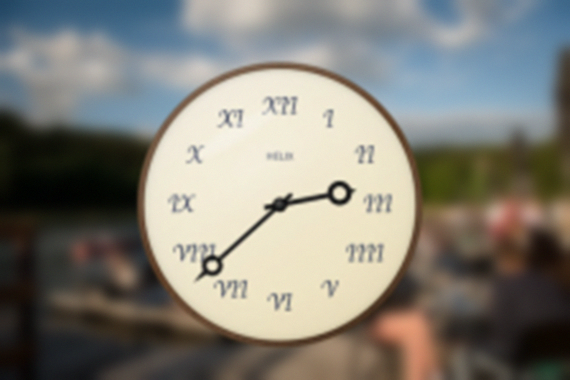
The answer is 2:38
